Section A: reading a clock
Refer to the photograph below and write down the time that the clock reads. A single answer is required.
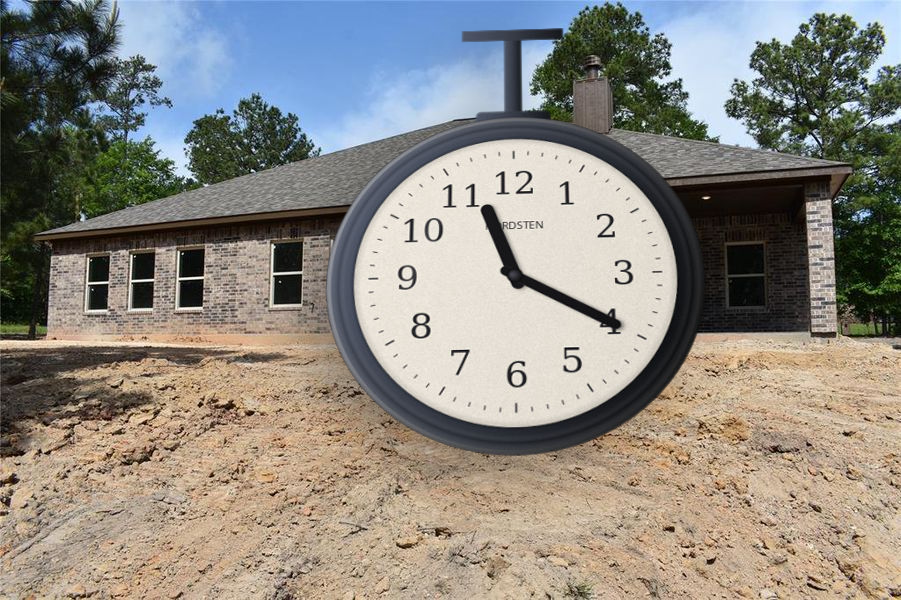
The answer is 11:20
